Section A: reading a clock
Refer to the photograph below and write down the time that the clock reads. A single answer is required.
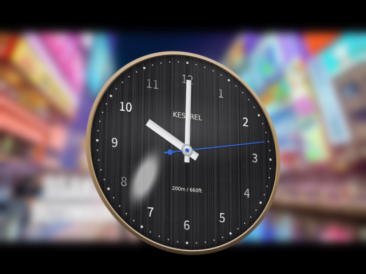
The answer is 10:00:13
